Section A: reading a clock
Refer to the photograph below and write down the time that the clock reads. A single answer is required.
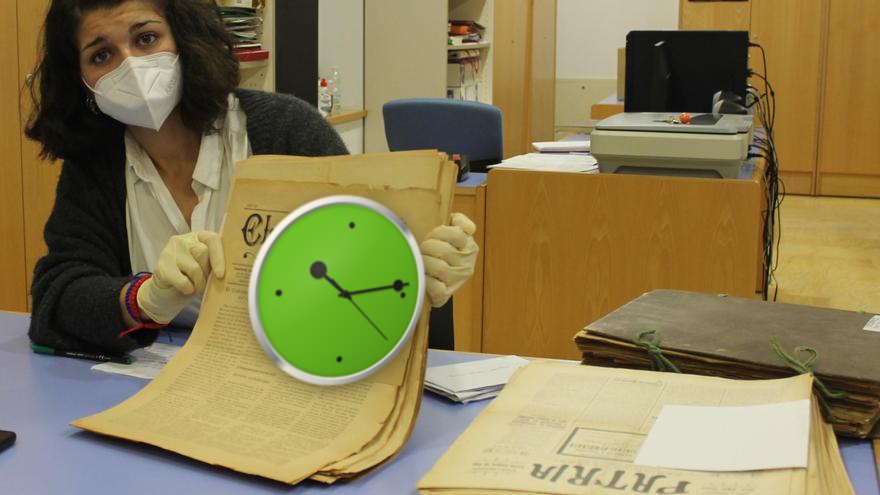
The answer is 10:13:22
